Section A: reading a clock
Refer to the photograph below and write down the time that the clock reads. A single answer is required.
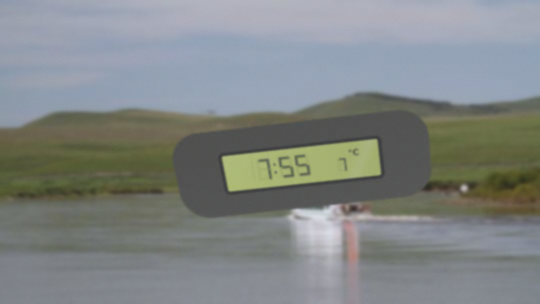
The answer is 7:55
